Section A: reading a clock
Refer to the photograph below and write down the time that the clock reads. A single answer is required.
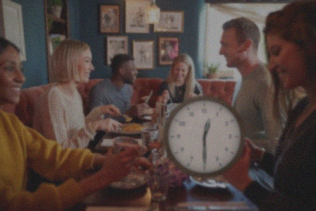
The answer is 12:30
